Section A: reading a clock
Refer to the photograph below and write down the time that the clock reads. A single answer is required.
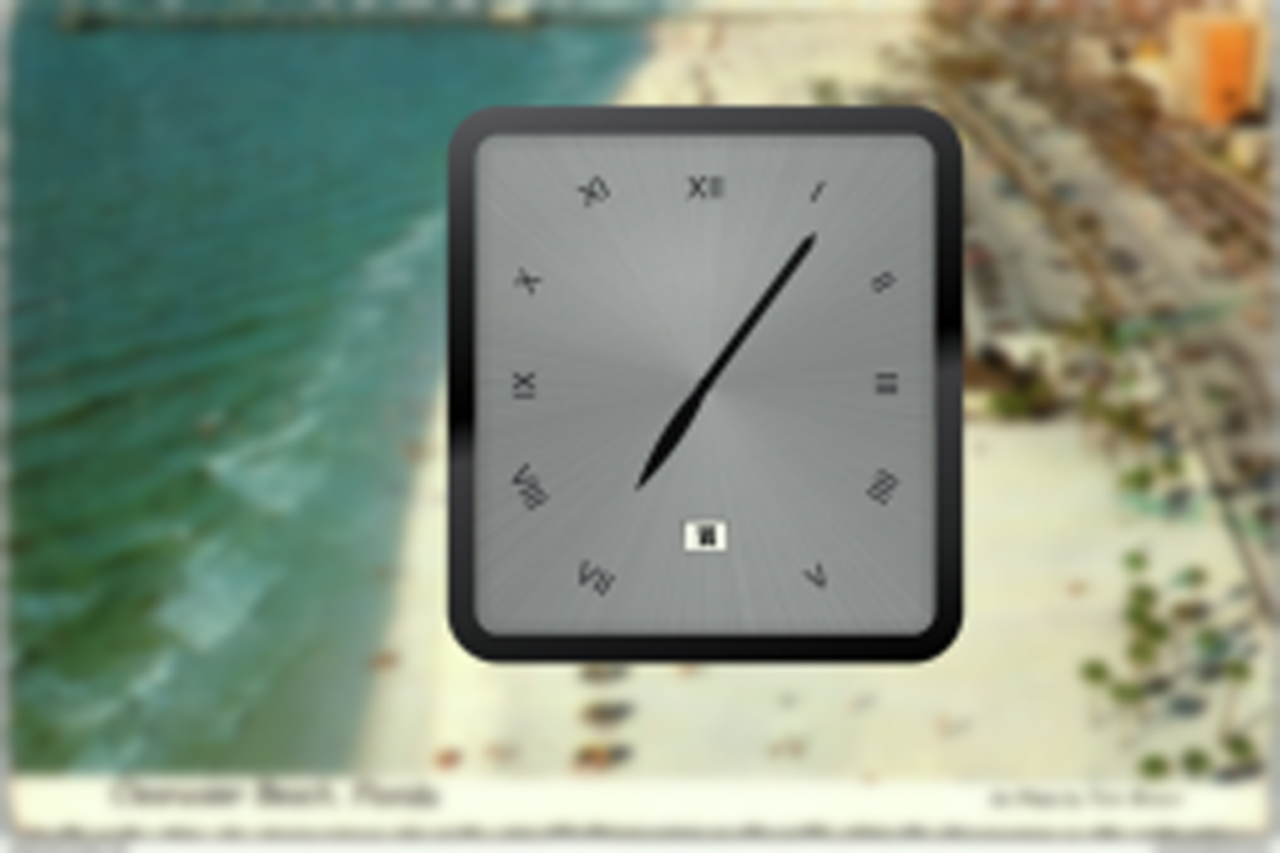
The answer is 7:06
